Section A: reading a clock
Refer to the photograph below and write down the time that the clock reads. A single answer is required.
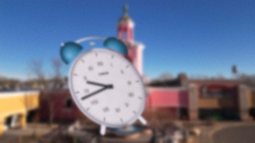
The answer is 9:43
